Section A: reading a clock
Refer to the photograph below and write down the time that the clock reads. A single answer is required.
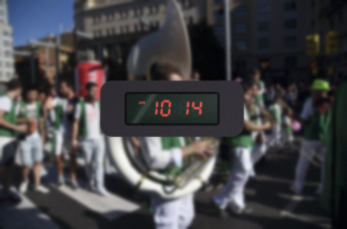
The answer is 10:14
